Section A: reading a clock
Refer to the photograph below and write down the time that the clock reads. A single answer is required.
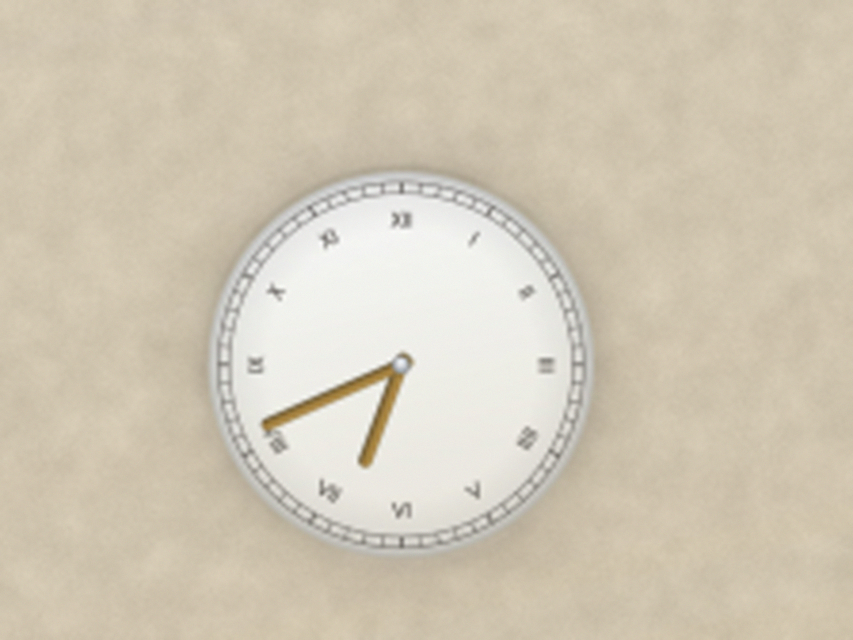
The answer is 6:41
